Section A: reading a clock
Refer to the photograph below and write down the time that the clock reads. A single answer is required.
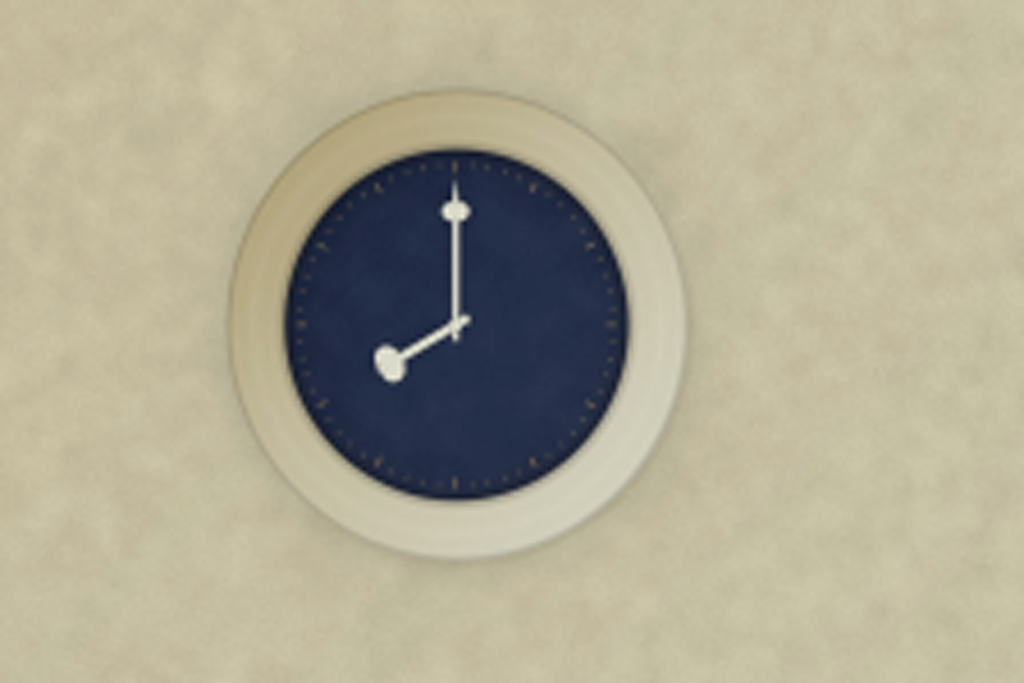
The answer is 8:00
